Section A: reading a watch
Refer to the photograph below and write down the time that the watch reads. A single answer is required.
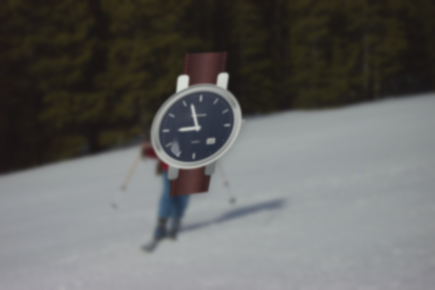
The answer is 8:57
